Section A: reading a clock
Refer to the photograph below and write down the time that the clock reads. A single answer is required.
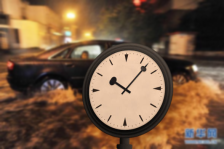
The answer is 10:07
